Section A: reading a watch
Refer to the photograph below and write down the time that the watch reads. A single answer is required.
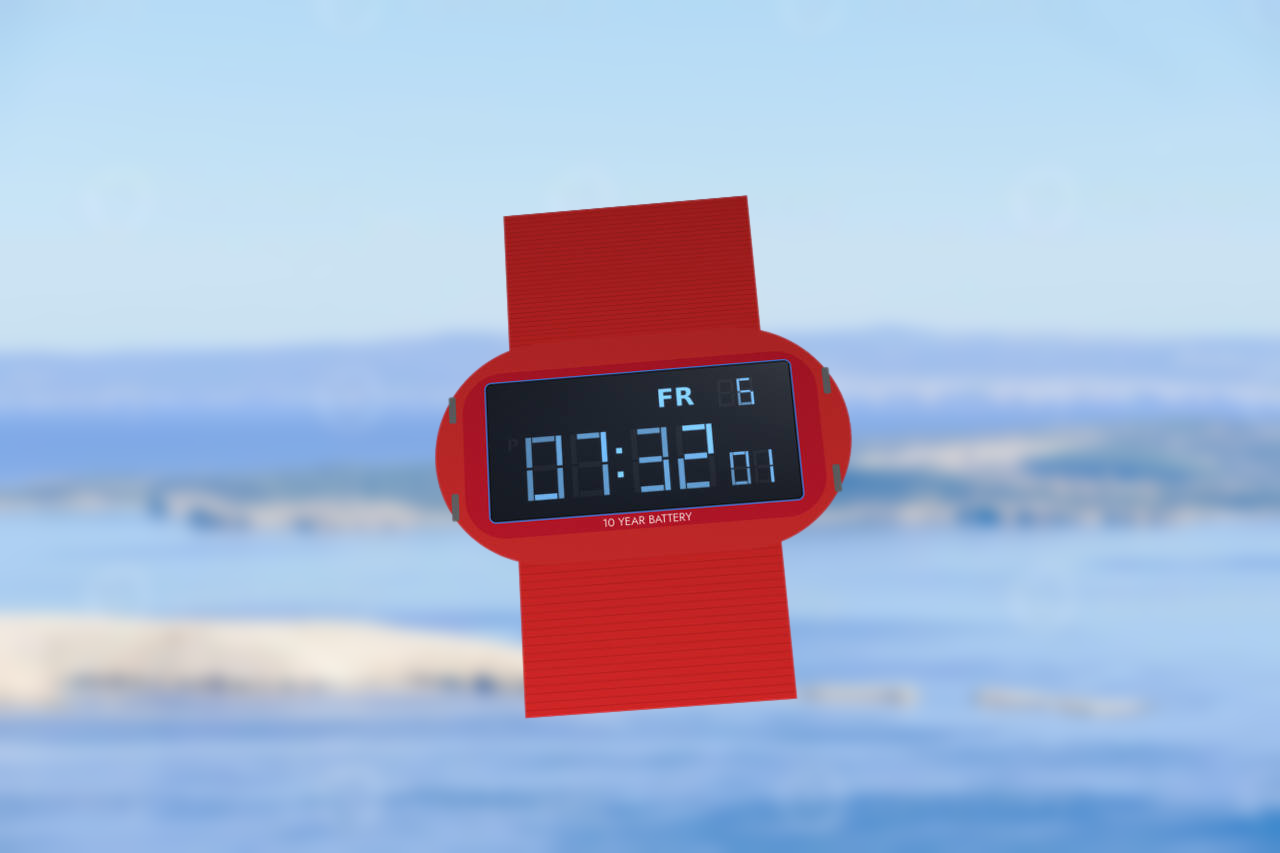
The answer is 7:32:01
